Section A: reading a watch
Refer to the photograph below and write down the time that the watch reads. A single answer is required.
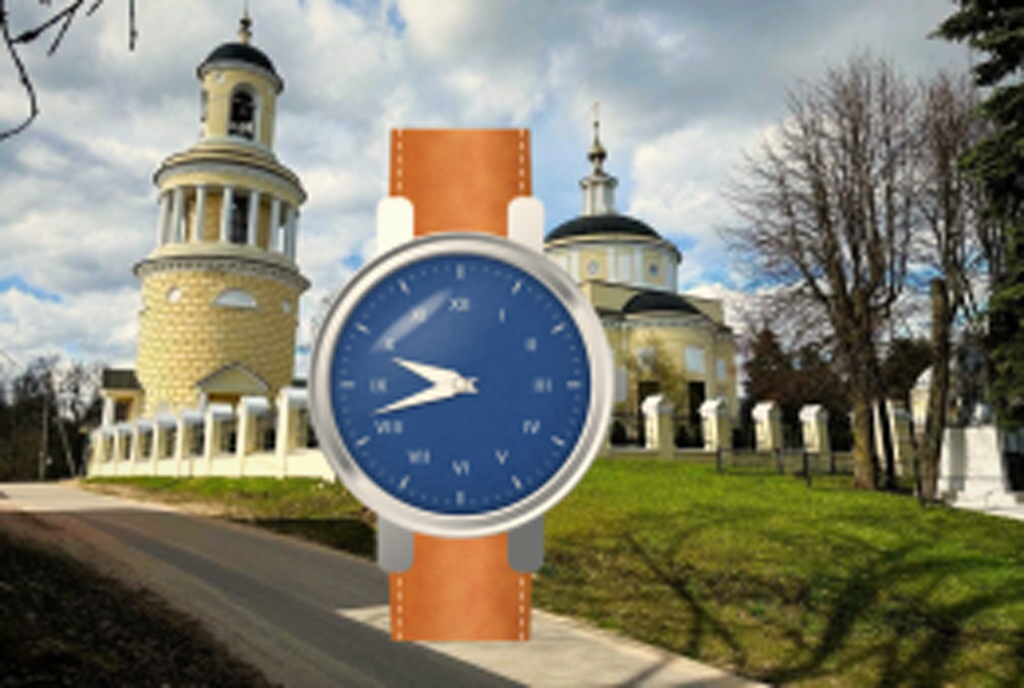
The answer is 9:42
